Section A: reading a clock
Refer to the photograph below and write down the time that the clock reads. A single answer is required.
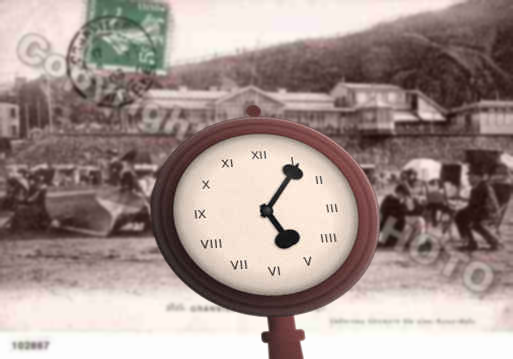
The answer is 5:06
